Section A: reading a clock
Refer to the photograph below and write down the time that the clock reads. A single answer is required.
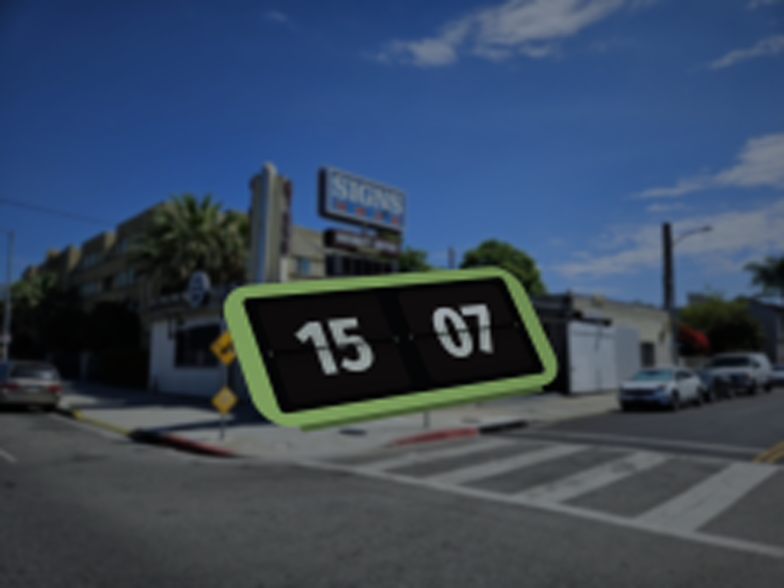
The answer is 15:07
